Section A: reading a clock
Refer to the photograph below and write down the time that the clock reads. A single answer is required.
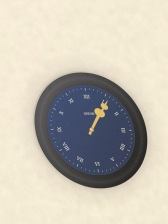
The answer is 1:06
